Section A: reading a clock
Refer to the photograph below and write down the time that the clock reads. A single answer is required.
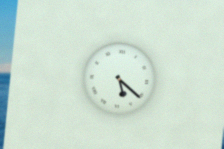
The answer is 5:21
